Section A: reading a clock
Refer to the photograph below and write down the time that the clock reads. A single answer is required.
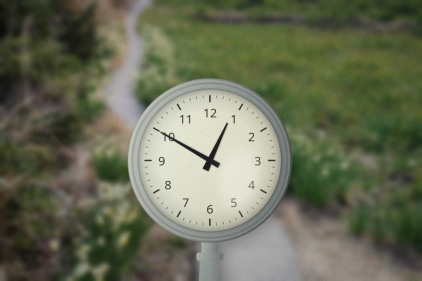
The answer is 12:50
